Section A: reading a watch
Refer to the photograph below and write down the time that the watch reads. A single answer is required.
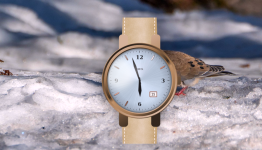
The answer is 5:57
